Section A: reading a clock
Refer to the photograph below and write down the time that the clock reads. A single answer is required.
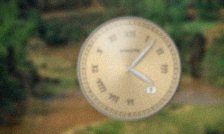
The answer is 4:07
